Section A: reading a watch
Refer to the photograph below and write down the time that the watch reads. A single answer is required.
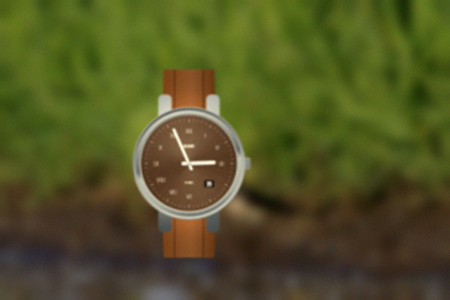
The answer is 2:56
